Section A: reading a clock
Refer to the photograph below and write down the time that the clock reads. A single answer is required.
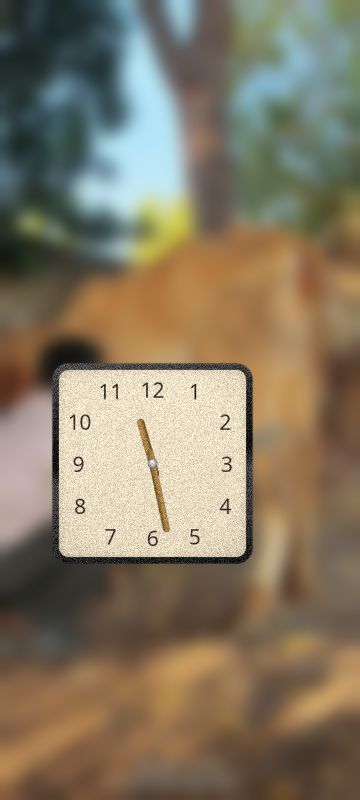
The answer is 11:28
